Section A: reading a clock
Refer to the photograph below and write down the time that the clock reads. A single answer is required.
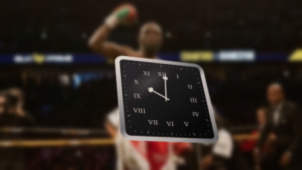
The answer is 10:01
